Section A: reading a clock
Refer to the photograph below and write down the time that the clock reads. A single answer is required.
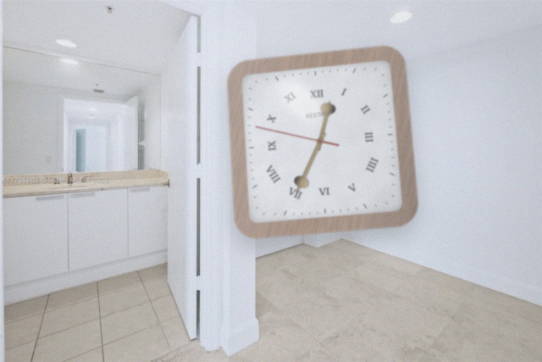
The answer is 12:34:48
